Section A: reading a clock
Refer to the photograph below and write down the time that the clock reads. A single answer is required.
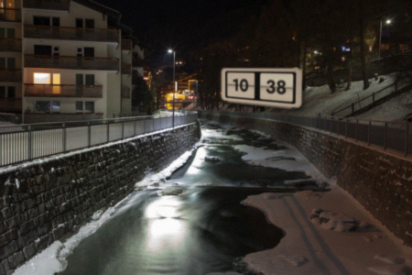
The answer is 10:38
